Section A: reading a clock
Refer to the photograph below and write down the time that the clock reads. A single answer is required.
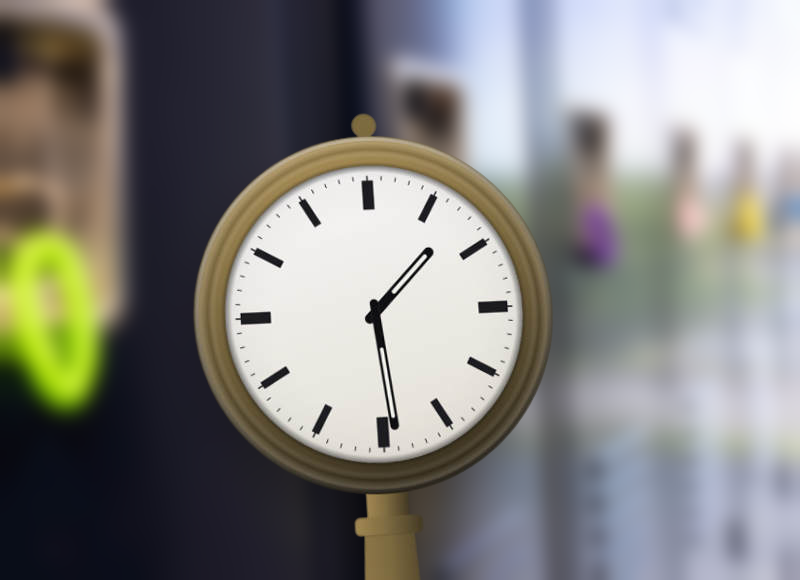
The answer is 1:29
